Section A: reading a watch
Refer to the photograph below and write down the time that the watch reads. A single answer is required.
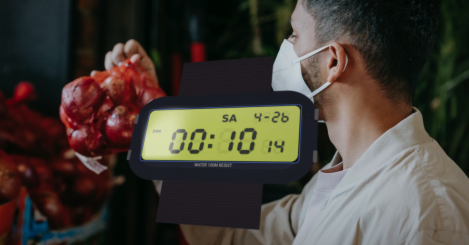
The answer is 0:10:14
